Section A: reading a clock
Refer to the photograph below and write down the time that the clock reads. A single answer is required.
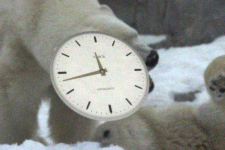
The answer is 11:43
